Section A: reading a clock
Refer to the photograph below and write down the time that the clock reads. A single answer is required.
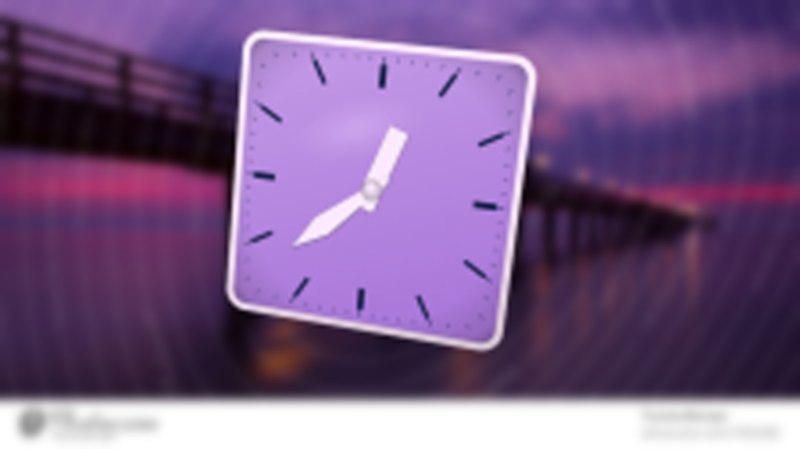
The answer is 12:38
